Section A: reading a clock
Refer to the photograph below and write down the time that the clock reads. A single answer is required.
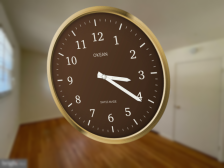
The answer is 3:21
